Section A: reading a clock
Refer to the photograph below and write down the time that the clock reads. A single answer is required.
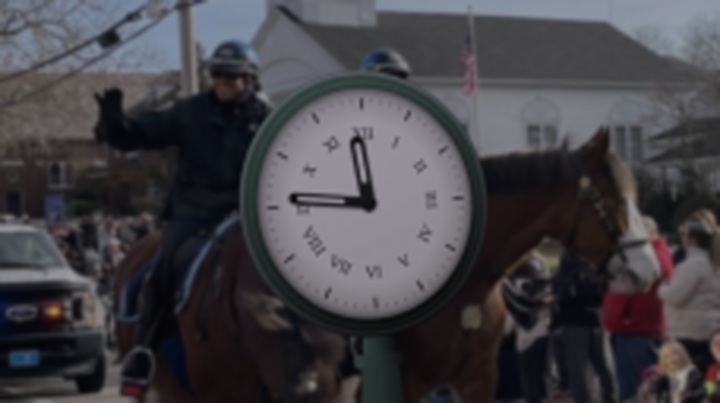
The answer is 11:46
